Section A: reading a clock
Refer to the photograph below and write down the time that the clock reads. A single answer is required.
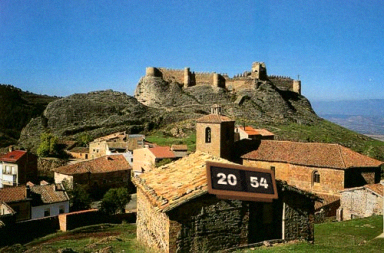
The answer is 20:54
